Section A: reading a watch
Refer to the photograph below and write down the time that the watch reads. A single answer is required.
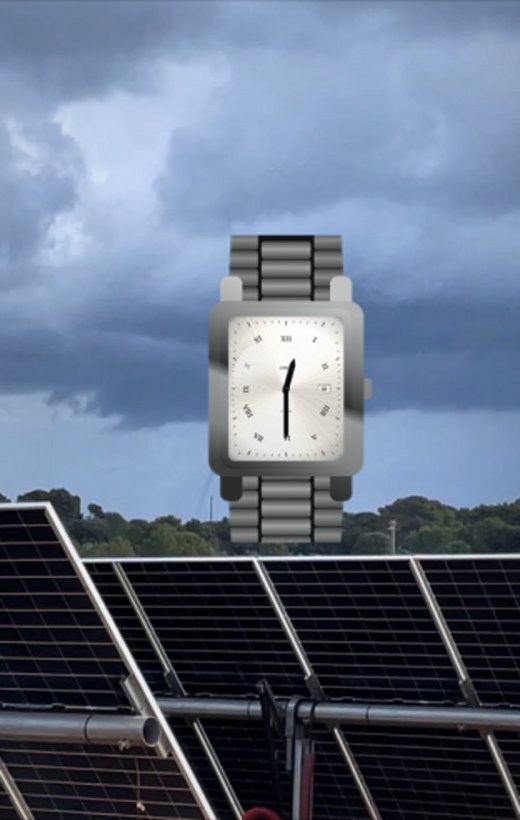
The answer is 12:30
